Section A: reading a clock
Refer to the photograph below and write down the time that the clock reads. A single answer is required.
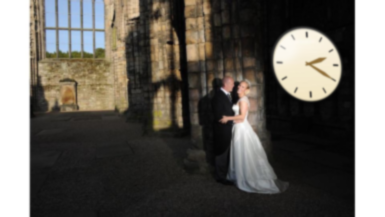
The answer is 2:20
